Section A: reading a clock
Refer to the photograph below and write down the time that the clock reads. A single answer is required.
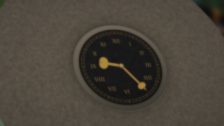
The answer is 9:24
